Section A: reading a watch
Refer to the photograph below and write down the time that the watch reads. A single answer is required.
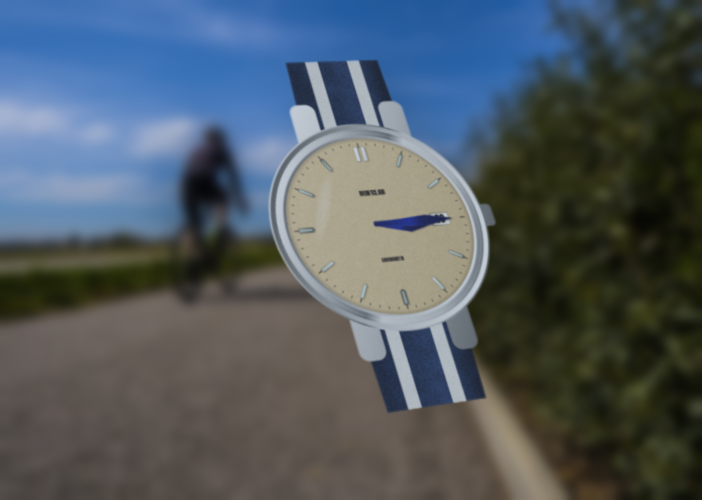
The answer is 3:15
